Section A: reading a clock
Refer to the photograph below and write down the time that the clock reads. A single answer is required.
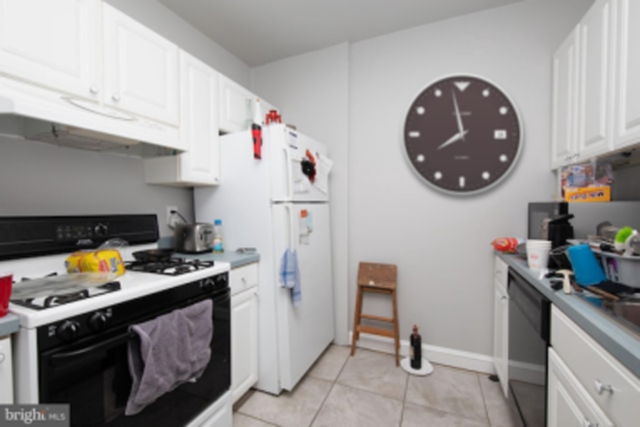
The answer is 7:58
